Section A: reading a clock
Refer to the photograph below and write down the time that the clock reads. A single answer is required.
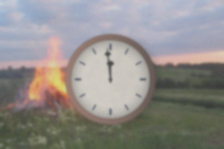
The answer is 11:59
